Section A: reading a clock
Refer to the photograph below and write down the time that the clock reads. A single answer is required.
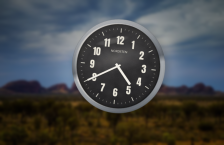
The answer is 4:40
